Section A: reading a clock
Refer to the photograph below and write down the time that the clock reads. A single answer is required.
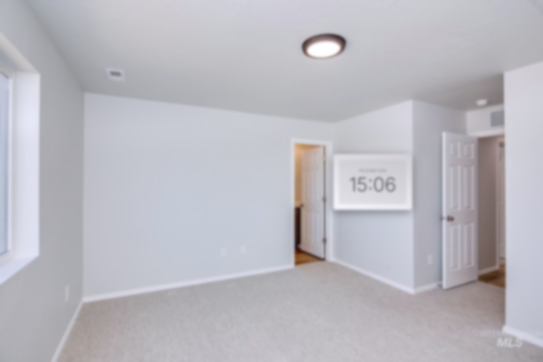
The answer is 15:06
